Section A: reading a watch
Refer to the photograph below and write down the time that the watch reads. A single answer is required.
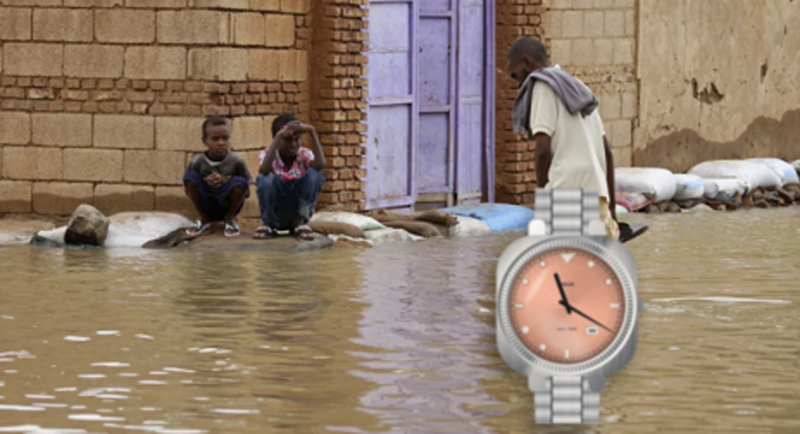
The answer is 11:20
